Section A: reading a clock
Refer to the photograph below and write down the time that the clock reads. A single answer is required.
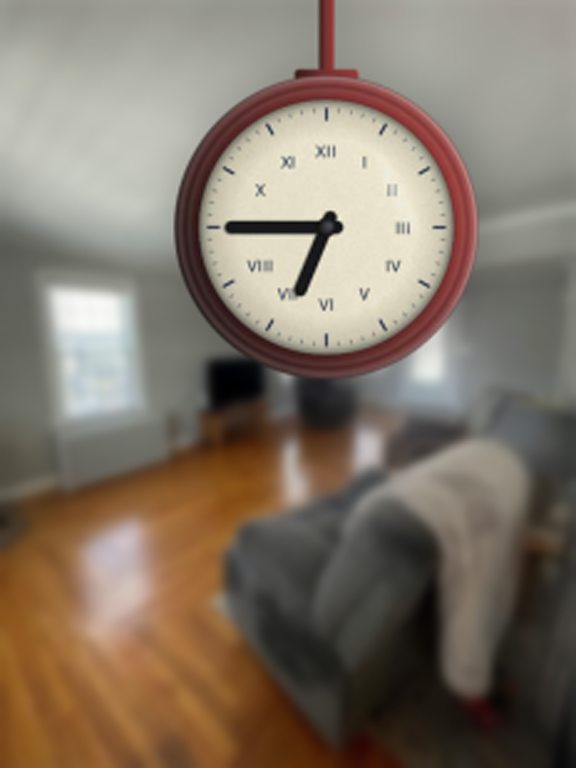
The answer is 6:45
